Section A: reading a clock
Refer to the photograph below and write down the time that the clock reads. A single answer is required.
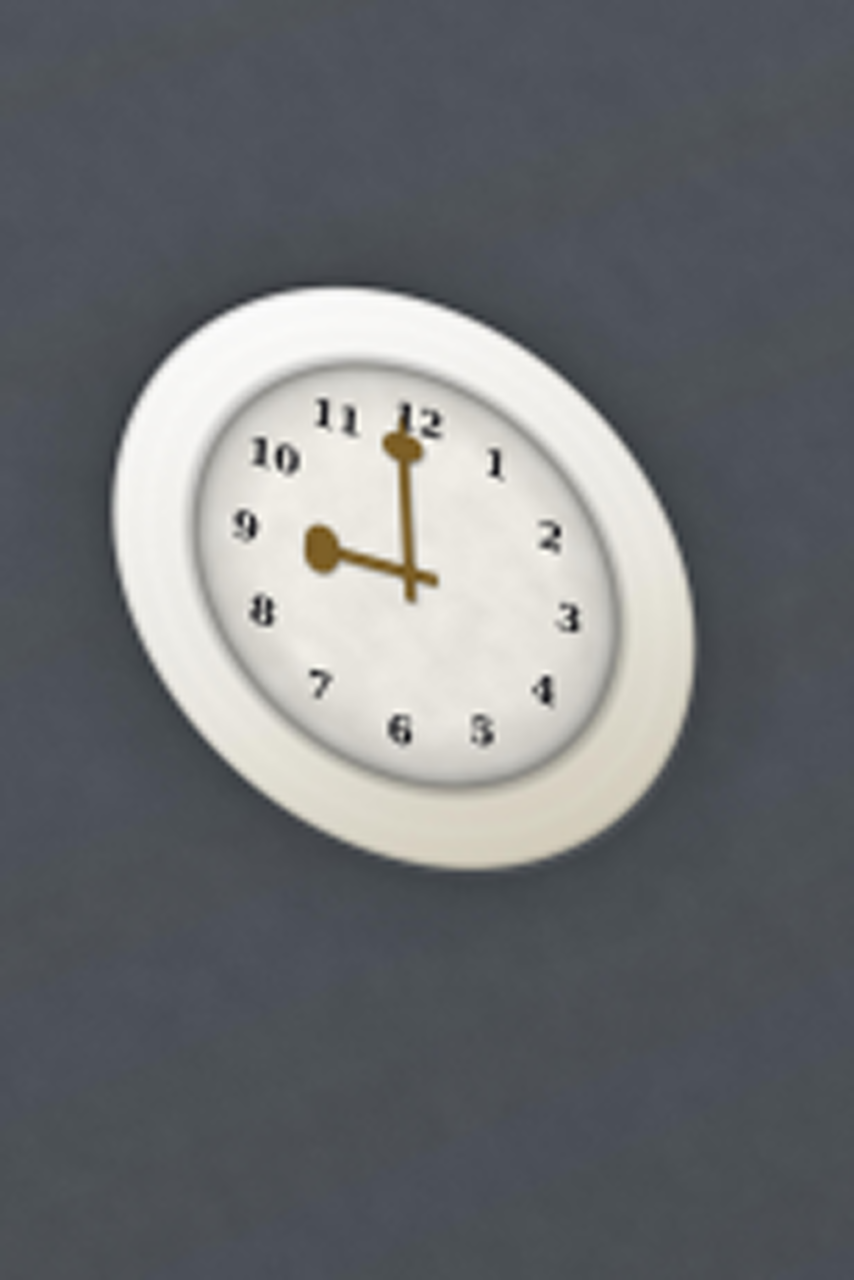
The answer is 8:59
